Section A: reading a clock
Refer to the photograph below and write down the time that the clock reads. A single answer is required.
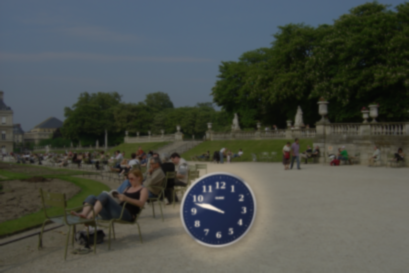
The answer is 9:48
